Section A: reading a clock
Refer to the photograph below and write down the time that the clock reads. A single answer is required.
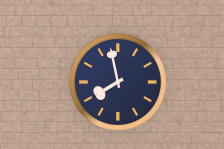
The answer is 7:58
